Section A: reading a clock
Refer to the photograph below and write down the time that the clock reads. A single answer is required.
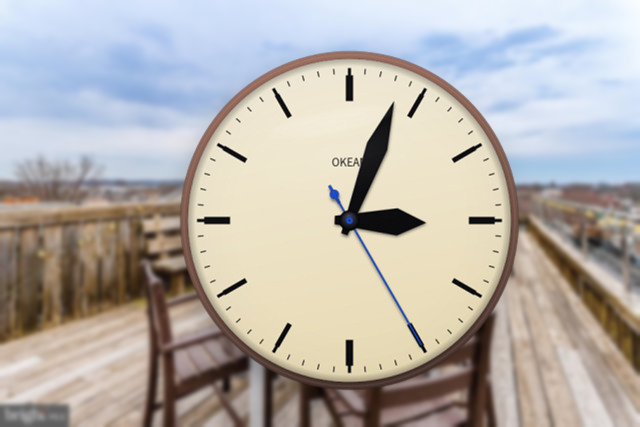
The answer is 3:03:25
